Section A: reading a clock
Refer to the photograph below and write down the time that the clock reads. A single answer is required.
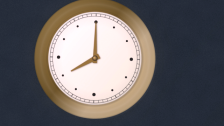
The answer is 8:00
